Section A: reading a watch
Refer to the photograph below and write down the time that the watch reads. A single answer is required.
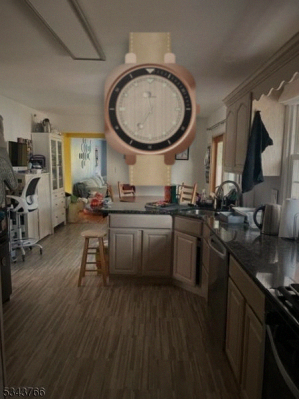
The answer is 11:35
